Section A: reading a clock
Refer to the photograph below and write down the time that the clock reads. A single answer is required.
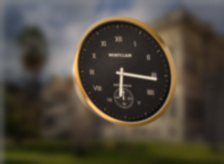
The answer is 6:16
